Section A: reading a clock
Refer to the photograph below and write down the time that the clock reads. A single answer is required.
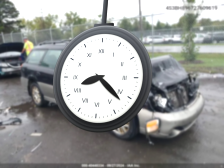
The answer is 8:22
